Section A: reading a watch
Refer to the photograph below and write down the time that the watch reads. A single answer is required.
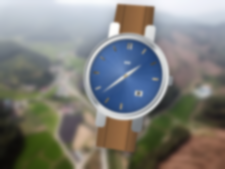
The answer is 1:38
